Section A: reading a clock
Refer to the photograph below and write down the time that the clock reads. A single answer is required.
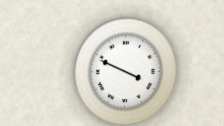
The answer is 3:49
